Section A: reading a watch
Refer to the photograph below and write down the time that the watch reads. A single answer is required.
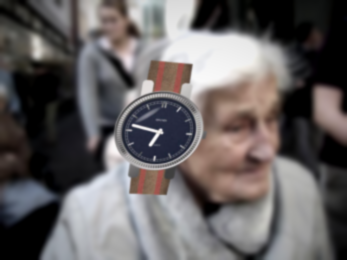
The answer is 6:47
